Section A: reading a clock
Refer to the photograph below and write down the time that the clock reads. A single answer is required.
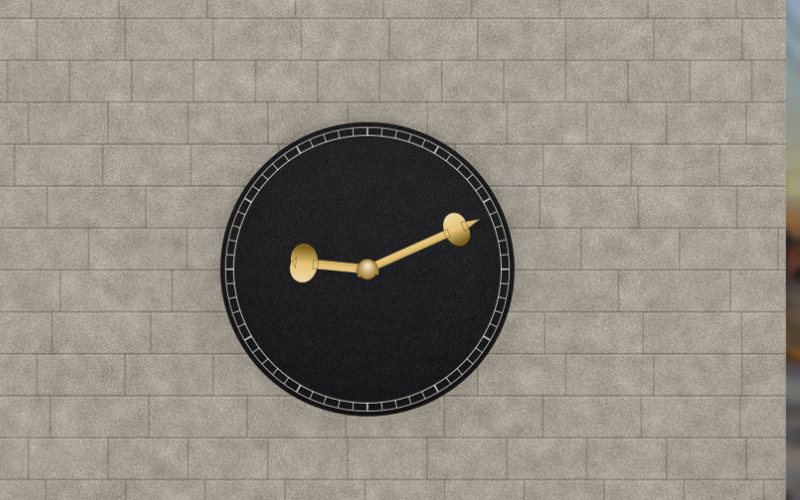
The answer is 9:11
